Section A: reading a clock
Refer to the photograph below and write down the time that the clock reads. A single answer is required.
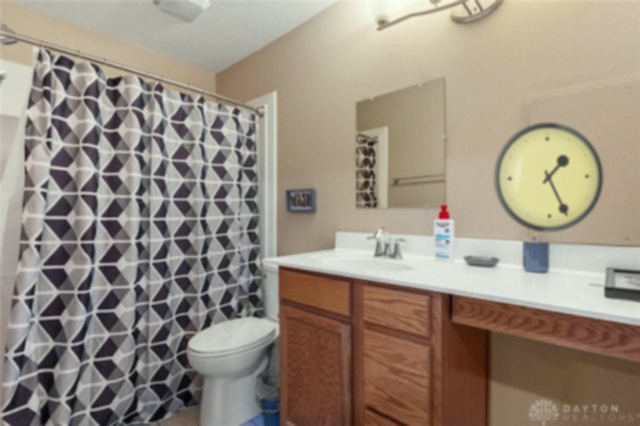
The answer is 1:26
